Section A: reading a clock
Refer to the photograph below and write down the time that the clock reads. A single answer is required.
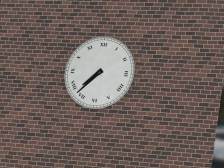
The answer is 7:37
